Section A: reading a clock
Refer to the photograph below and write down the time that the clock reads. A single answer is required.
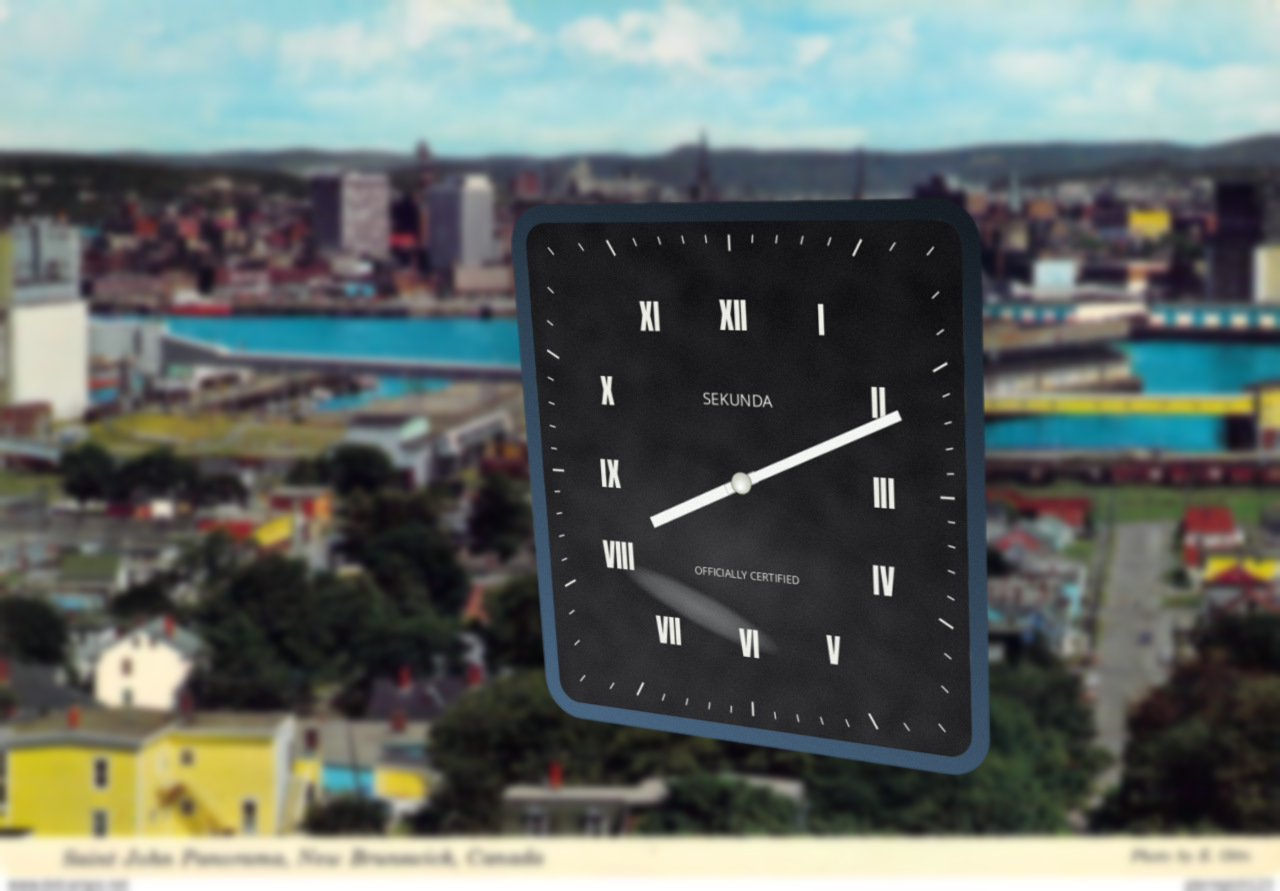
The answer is 8:11
